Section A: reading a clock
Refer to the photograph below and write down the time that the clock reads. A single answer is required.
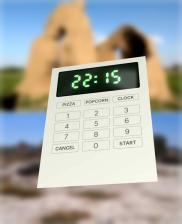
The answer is 22:15
